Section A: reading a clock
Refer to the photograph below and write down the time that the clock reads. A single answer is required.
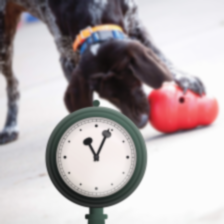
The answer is 11:04
